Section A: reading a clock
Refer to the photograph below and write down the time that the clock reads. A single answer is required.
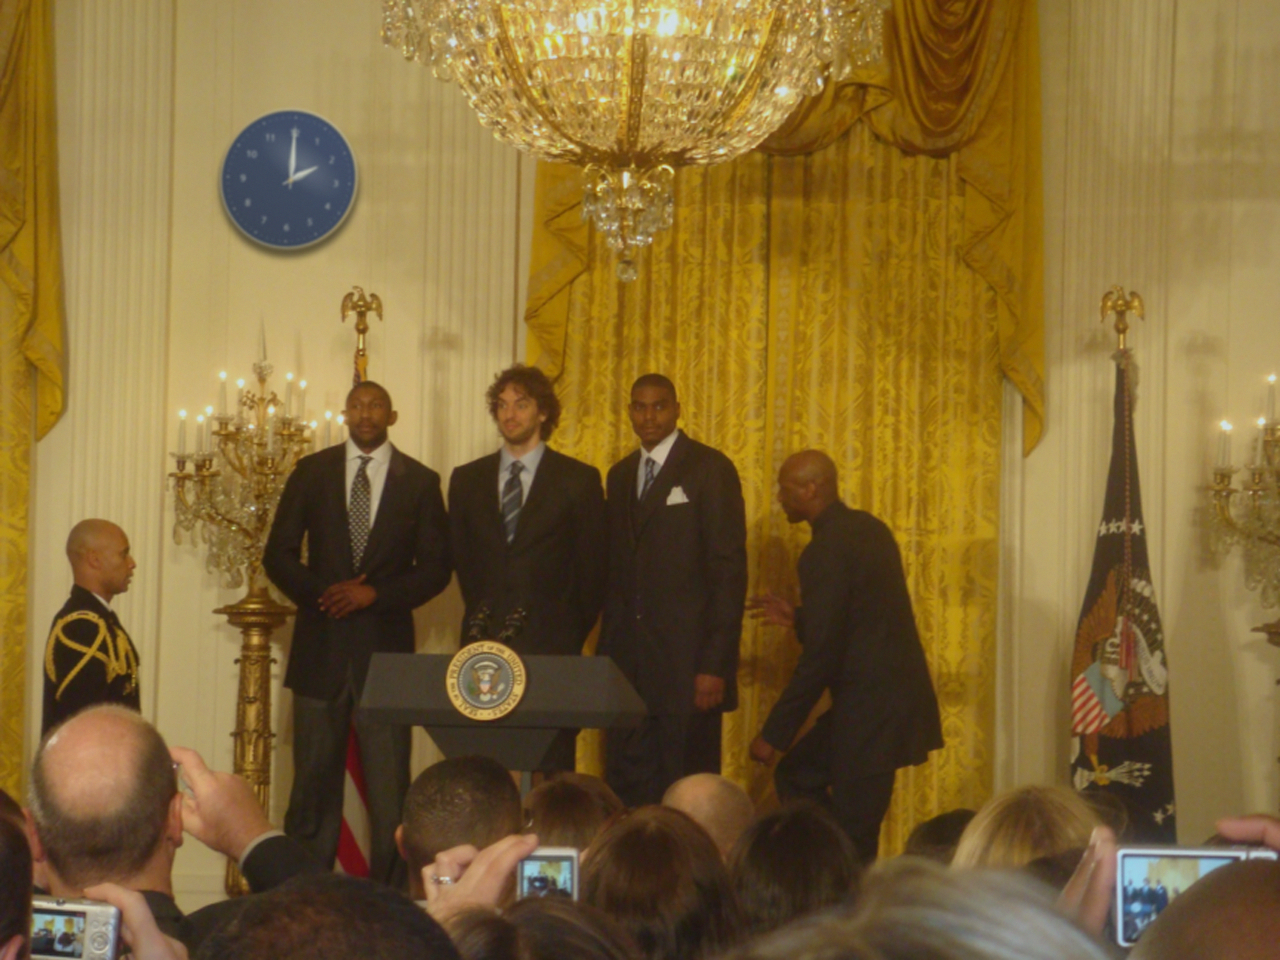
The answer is 2:00
